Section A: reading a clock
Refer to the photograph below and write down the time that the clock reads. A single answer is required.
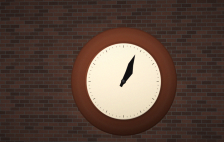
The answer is 1:04
